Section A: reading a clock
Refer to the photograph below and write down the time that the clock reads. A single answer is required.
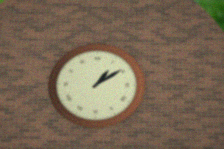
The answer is 1:09
